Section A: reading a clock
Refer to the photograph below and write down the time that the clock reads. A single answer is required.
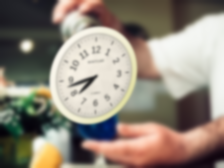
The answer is 7:43
